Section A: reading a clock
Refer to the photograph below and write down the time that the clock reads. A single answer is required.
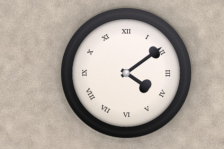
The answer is 4:09
